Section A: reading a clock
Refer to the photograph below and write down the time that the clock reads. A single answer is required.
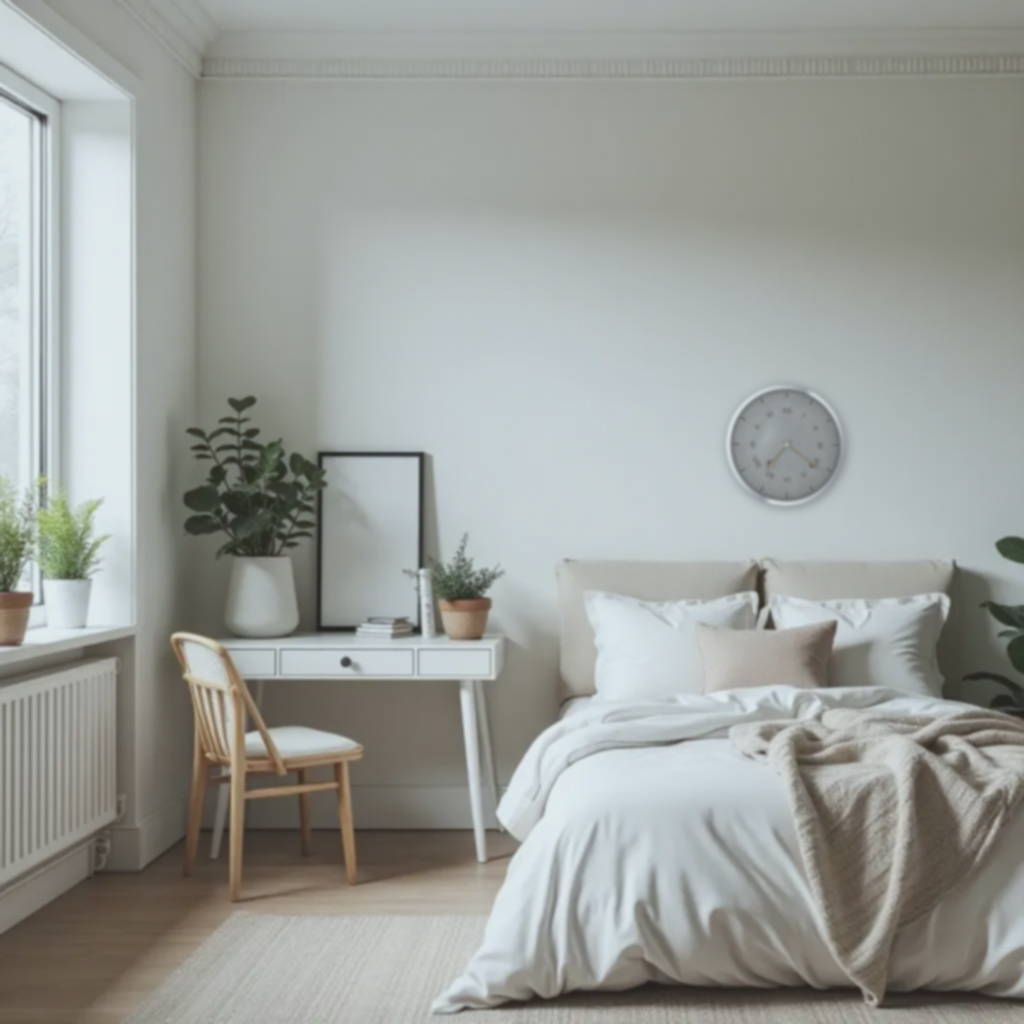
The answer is 7:21
